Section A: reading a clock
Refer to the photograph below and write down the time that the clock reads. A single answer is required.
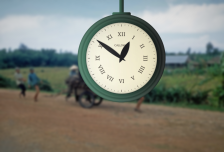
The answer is 12:51
